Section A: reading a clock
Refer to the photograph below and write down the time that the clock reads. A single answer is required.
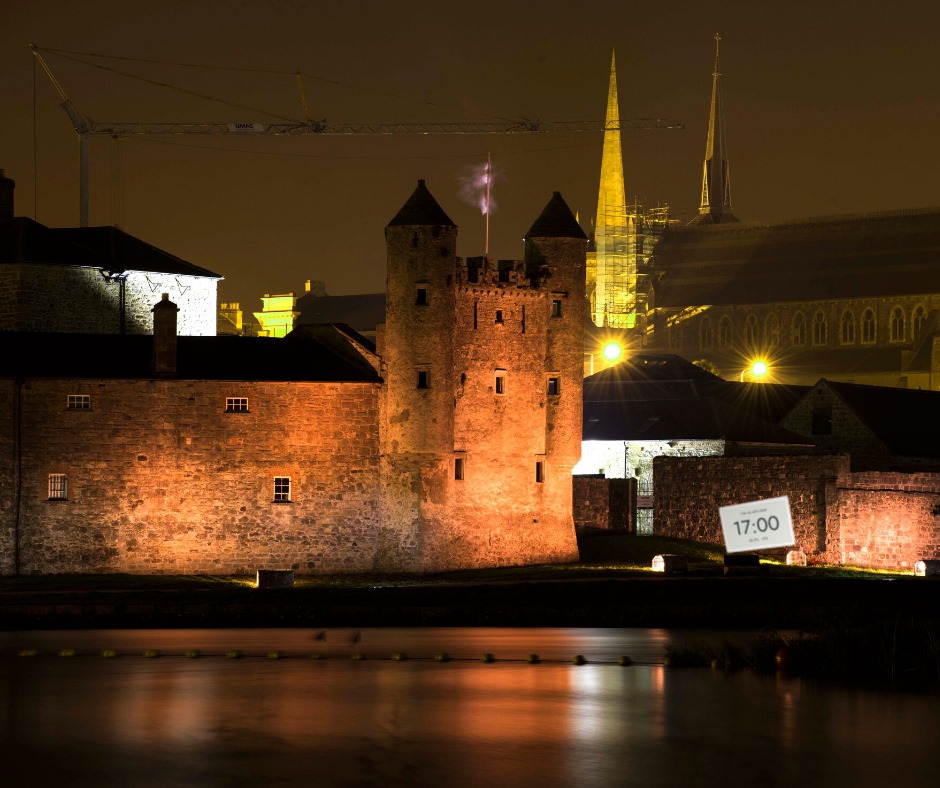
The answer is 17:00
